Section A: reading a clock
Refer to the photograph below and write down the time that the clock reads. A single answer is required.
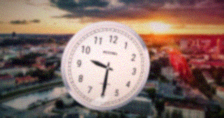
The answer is 9:30
